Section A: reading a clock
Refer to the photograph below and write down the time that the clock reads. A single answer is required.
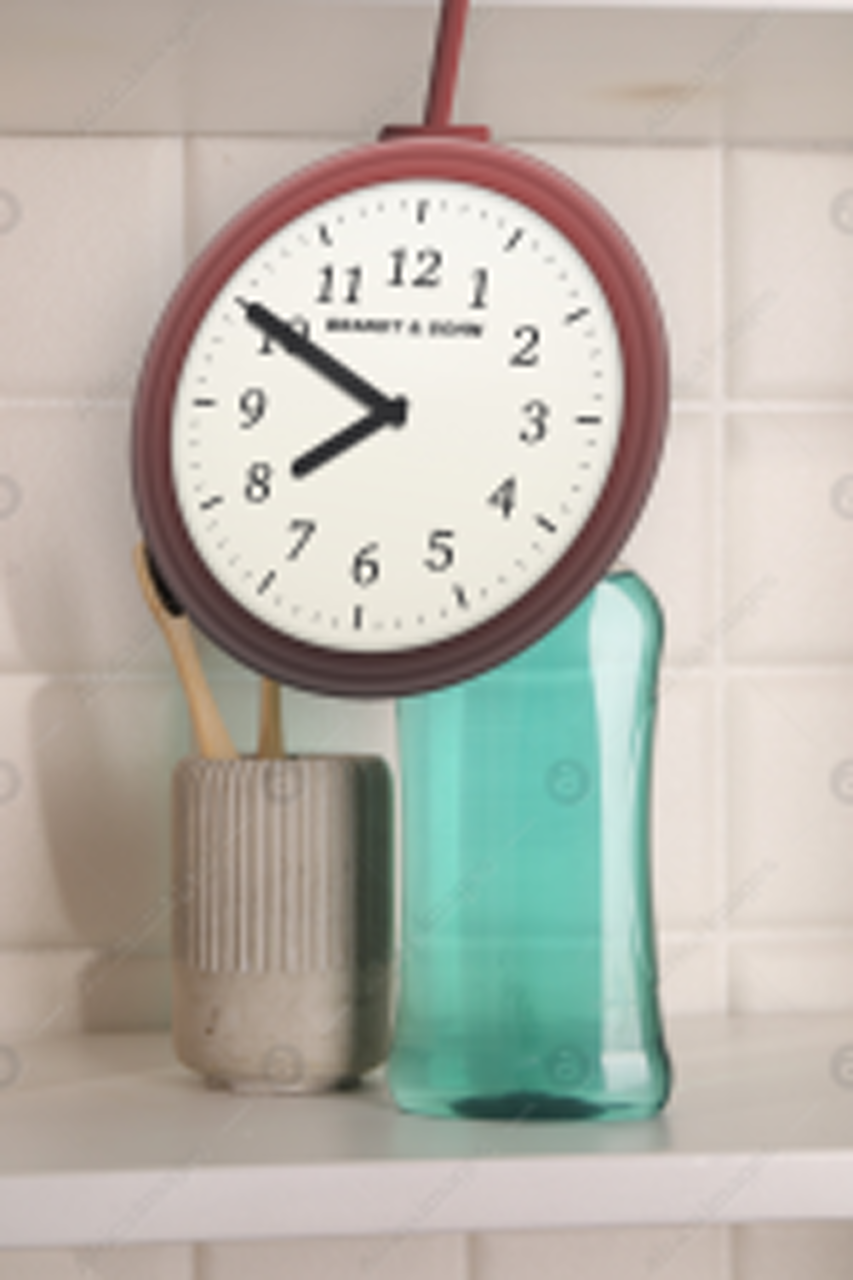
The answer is 7:50
